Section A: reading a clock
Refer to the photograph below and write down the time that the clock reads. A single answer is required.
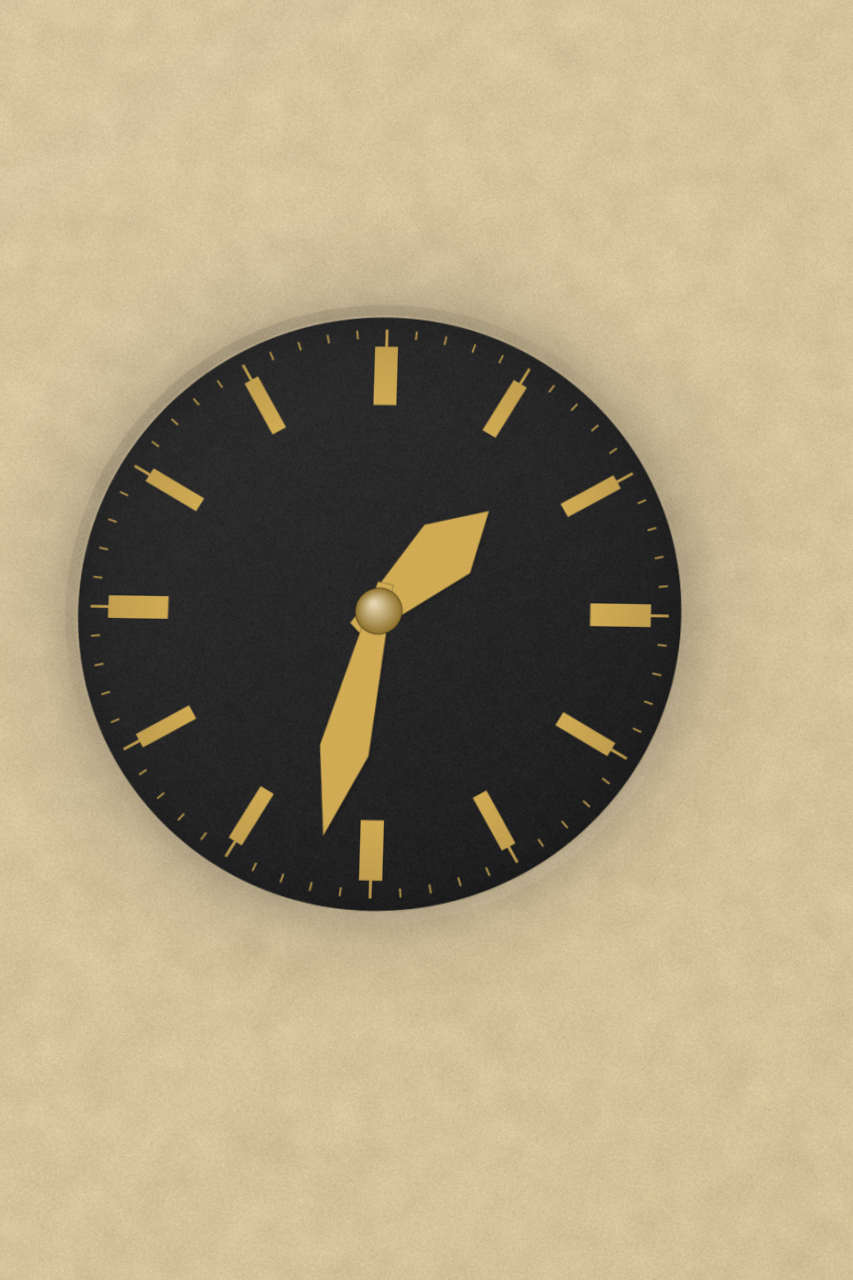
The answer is 1:32
